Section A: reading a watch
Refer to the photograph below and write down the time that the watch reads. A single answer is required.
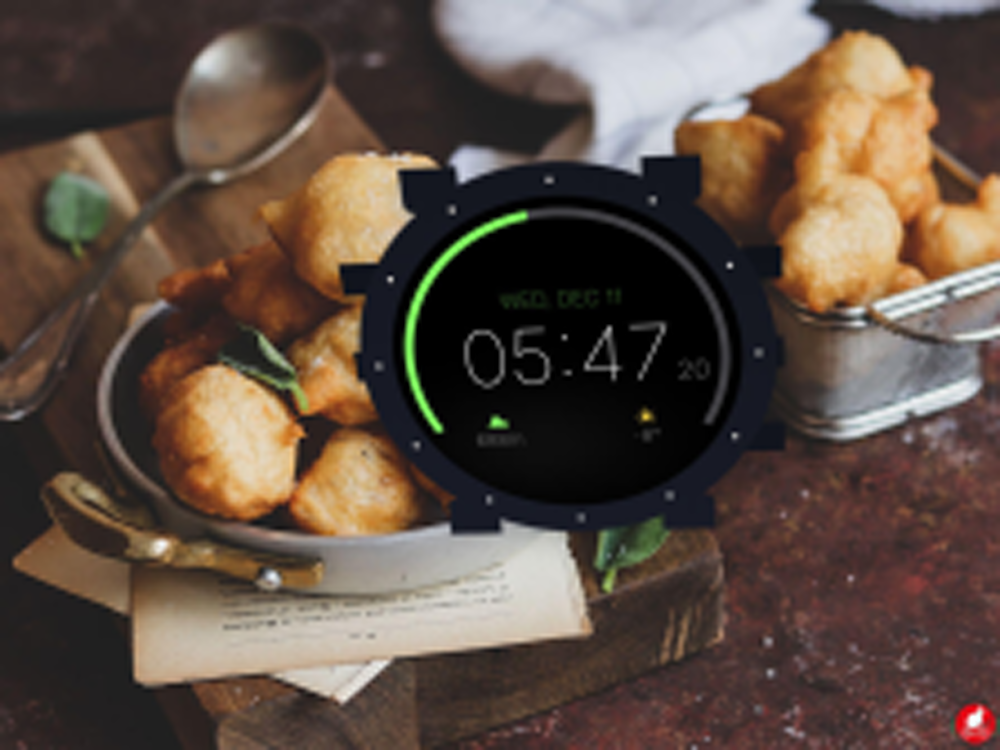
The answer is 5:47
